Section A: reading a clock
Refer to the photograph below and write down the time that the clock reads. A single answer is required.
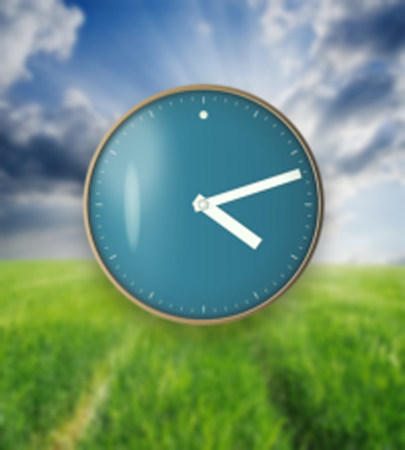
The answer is 4:12
